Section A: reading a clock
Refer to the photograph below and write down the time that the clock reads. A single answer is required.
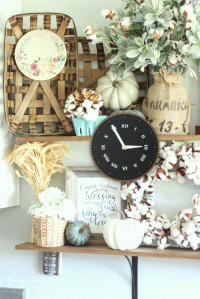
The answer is 2:55
